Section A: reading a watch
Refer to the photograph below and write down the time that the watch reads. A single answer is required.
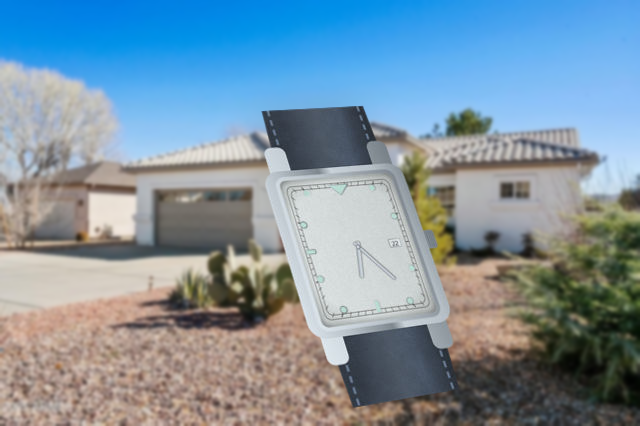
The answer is 6:24
